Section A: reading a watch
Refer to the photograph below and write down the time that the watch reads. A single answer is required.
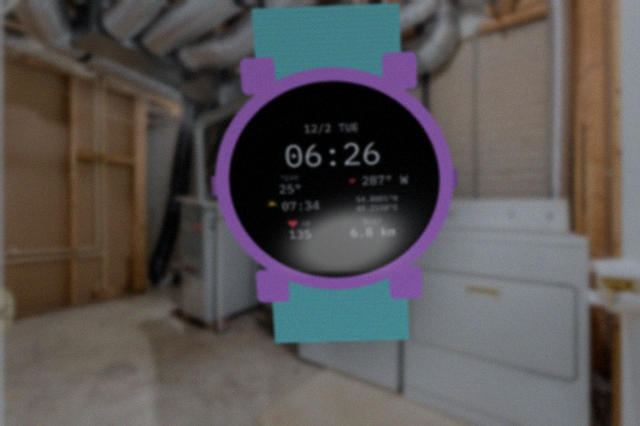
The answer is 6:26
